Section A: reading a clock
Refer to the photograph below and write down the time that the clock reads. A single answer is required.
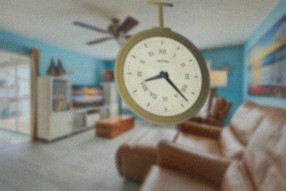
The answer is 8:23
